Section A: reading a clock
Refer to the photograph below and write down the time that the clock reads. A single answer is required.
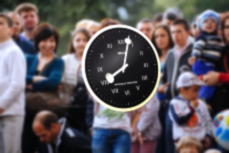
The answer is 8:03
